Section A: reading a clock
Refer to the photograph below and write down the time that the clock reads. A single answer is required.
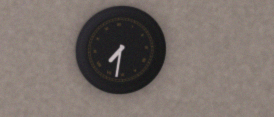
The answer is 7:32
